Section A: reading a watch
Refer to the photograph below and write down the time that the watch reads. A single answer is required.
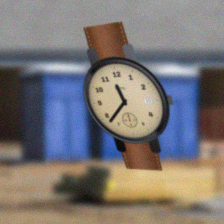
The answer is 11:38
